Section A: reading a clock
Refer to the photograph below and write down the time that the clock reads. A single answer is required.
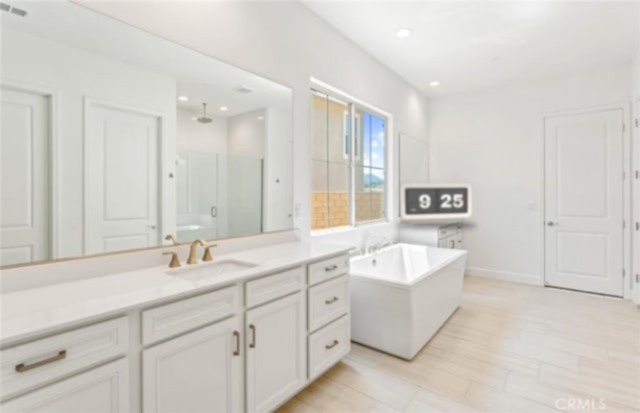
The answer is 9:25
